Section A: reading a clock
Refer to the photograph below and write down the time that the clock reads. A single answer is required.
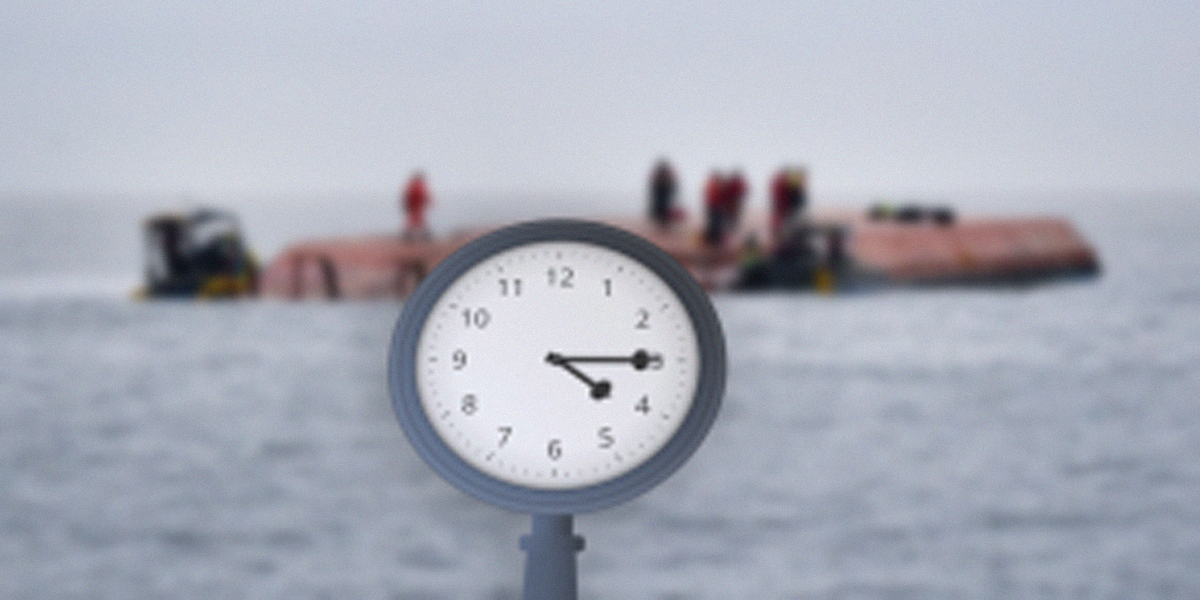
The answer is 4:15
